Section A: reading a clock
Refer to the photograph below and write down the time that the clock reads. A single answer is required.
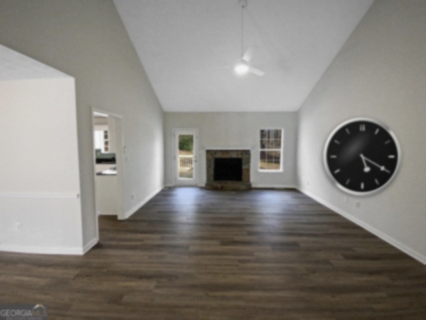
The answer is 5:20
